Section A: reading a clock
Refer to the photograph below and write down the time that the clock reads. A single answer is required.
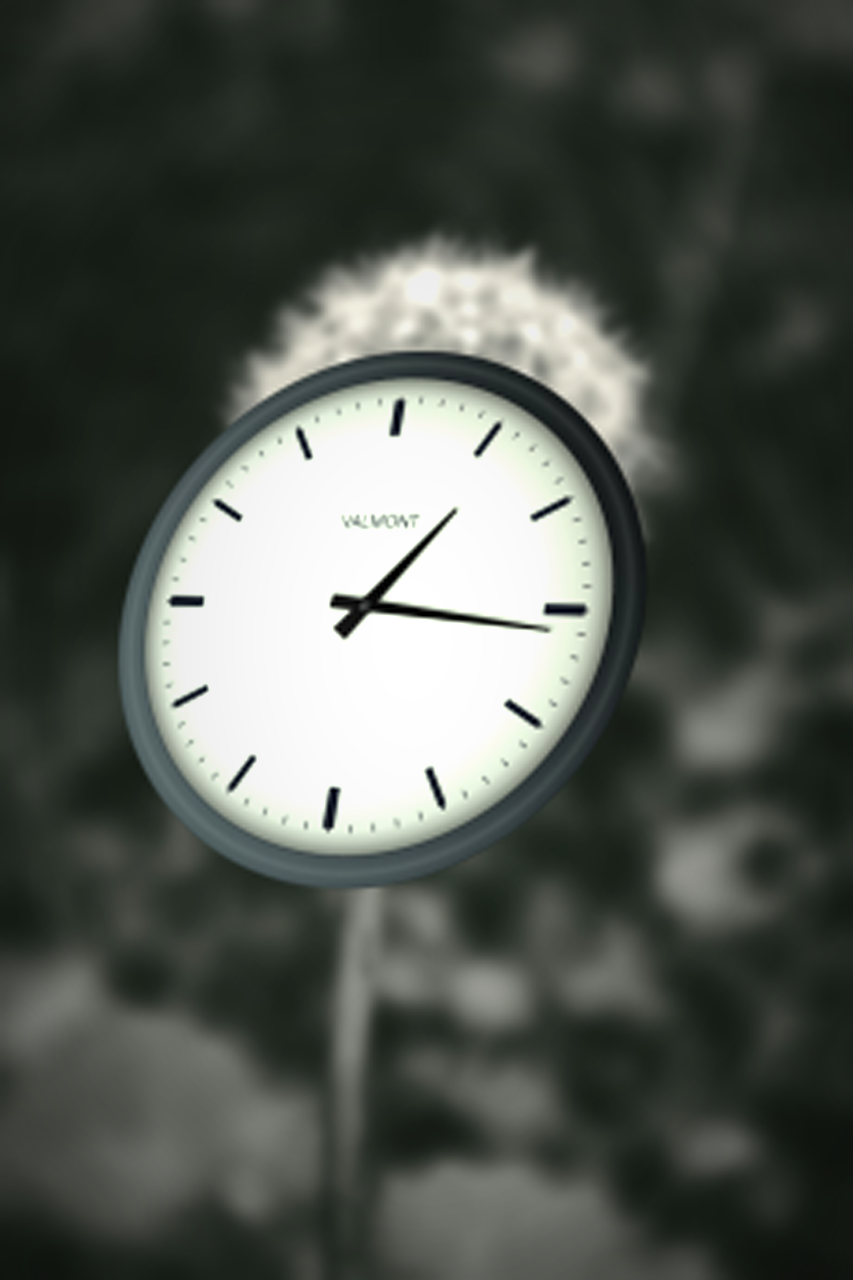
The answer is 1:16
